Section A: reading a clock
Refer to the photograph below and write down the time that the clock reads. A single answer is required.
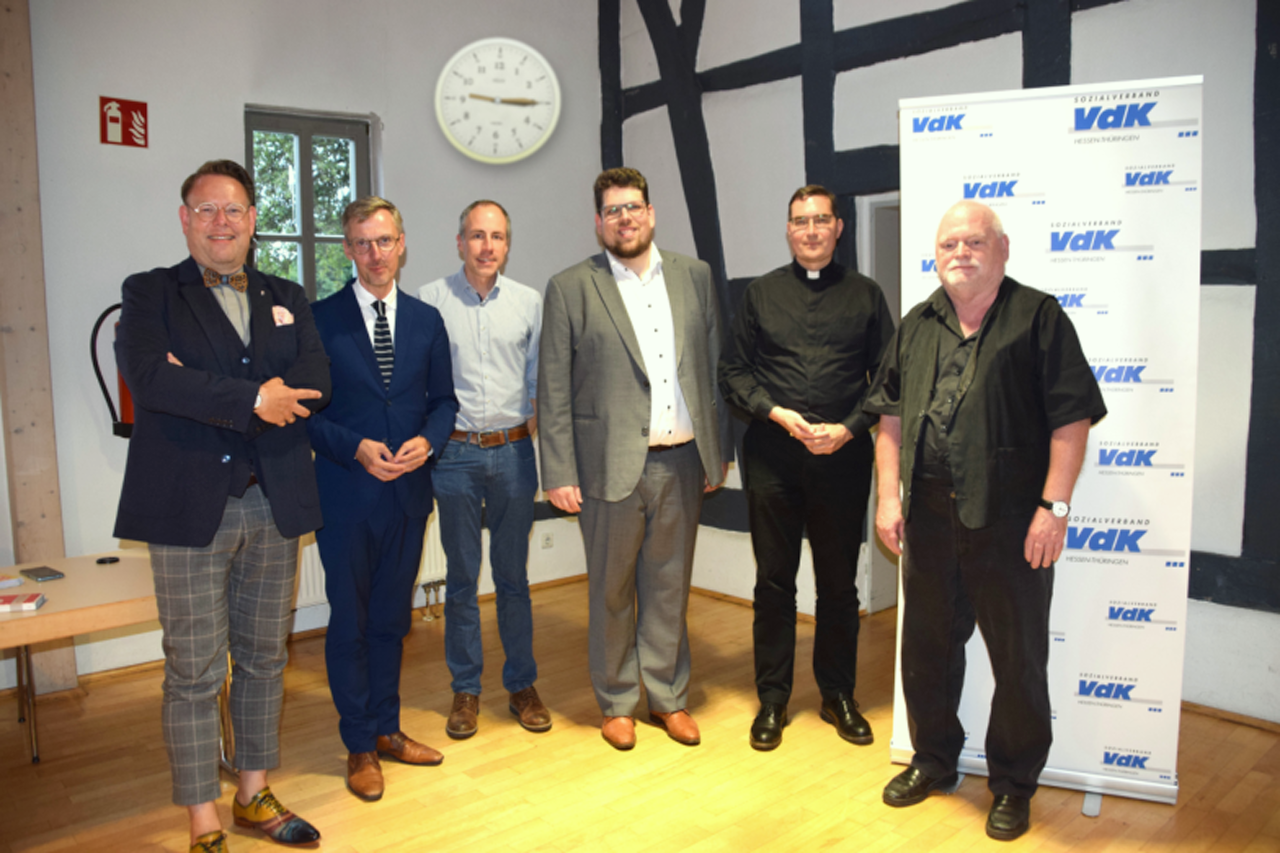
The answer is 9:15
